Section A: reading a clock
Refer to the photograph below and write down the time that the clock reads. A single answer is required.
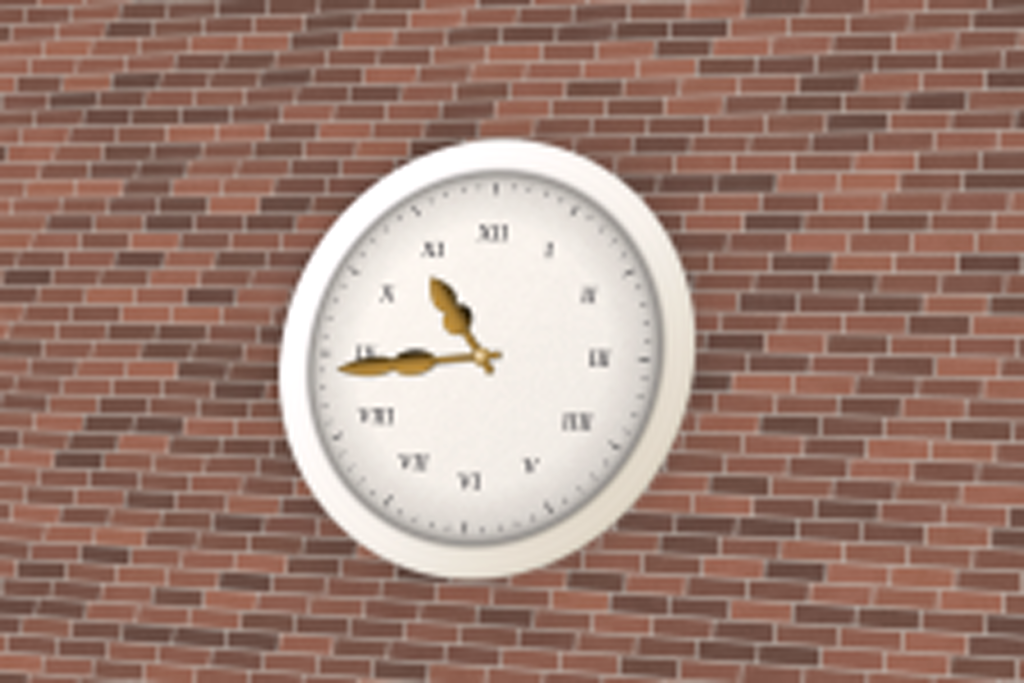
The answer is 10:44
